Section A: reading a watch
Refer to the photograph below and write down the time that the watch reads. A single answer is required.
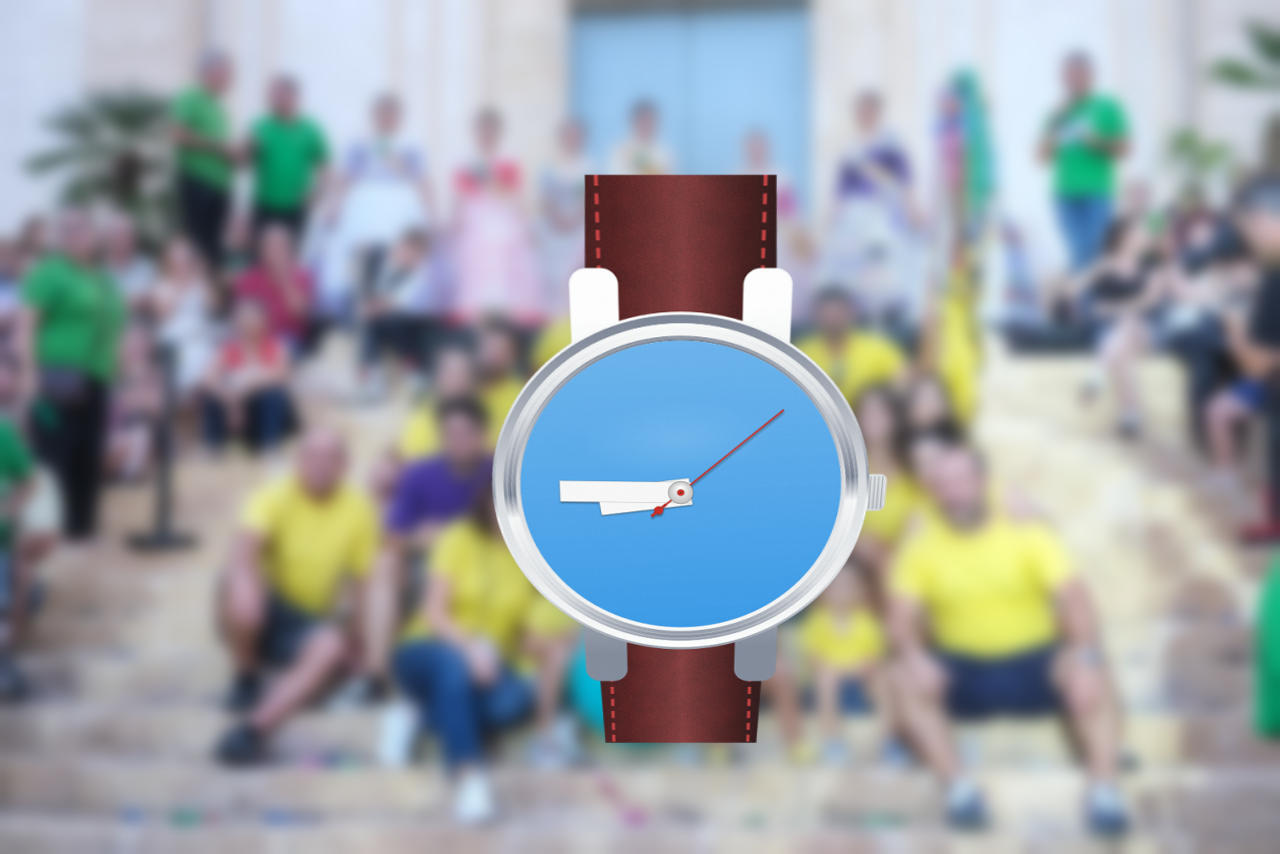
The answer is 8:45:08
